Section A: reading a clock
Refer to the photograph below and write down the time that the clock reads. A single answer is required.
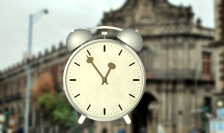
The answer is 12:54
